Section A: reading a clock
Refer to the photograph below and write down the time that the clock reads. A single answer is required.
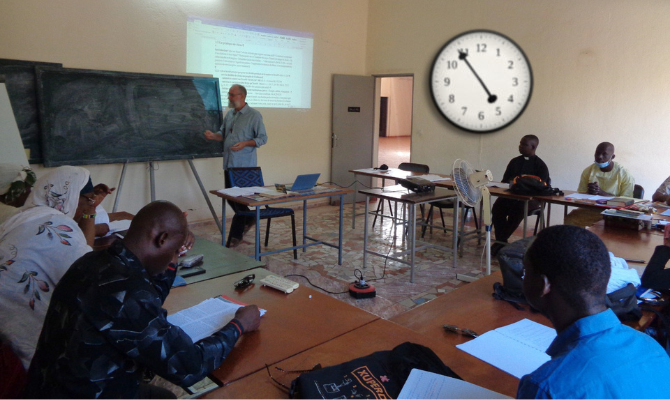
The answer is 4:54
